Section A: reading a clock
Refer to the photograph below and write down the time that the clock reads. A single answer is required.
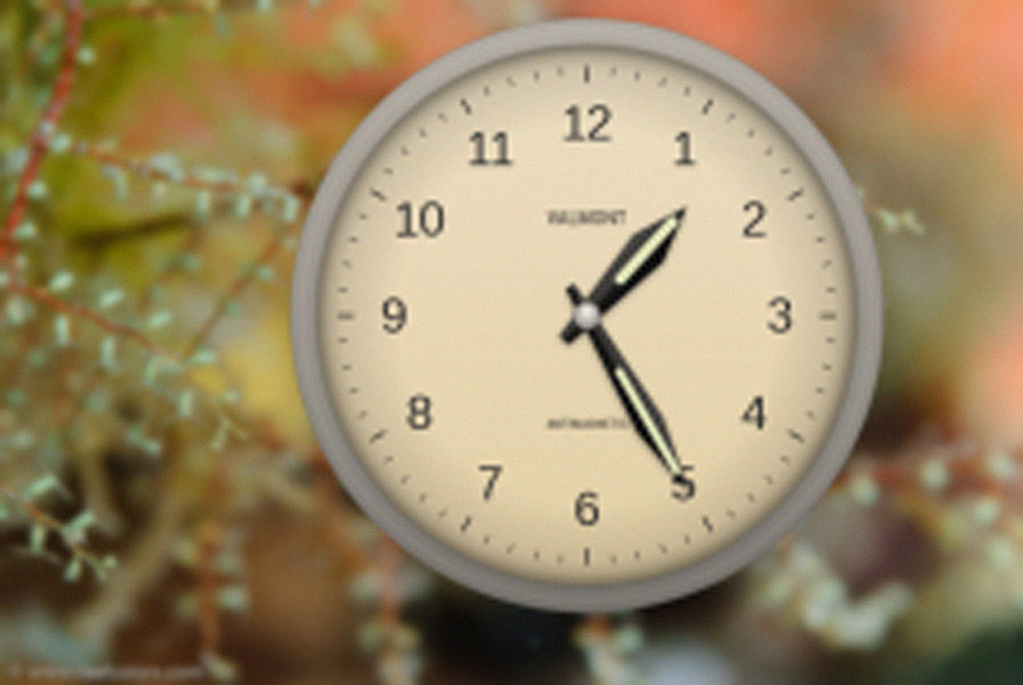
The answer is 1:25
